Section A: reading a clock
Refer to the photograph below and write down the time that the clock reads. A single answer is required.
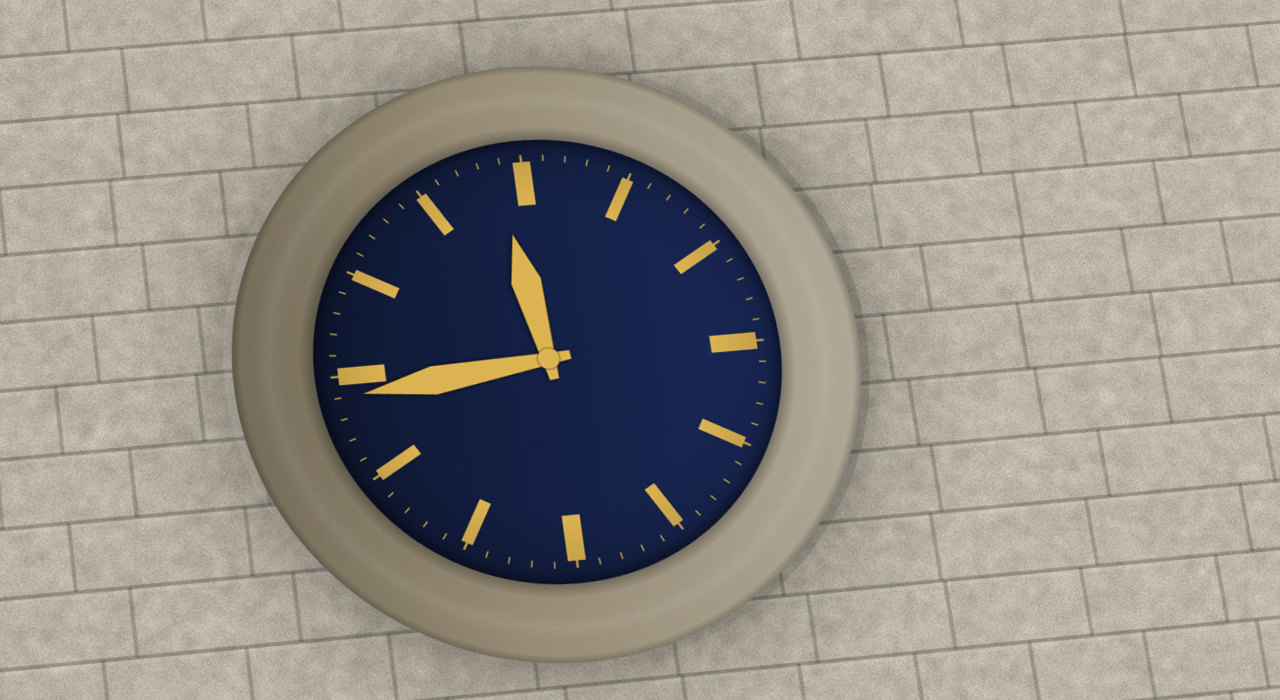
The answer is 11:44
